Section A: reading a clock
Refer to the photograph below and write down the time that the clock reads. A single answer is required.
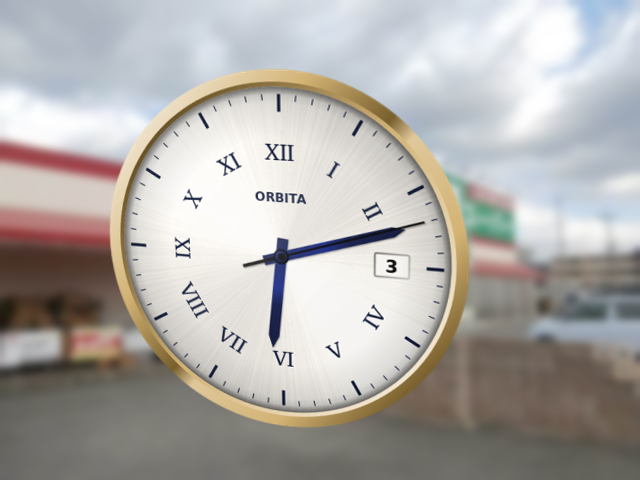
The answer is 6:12:12
